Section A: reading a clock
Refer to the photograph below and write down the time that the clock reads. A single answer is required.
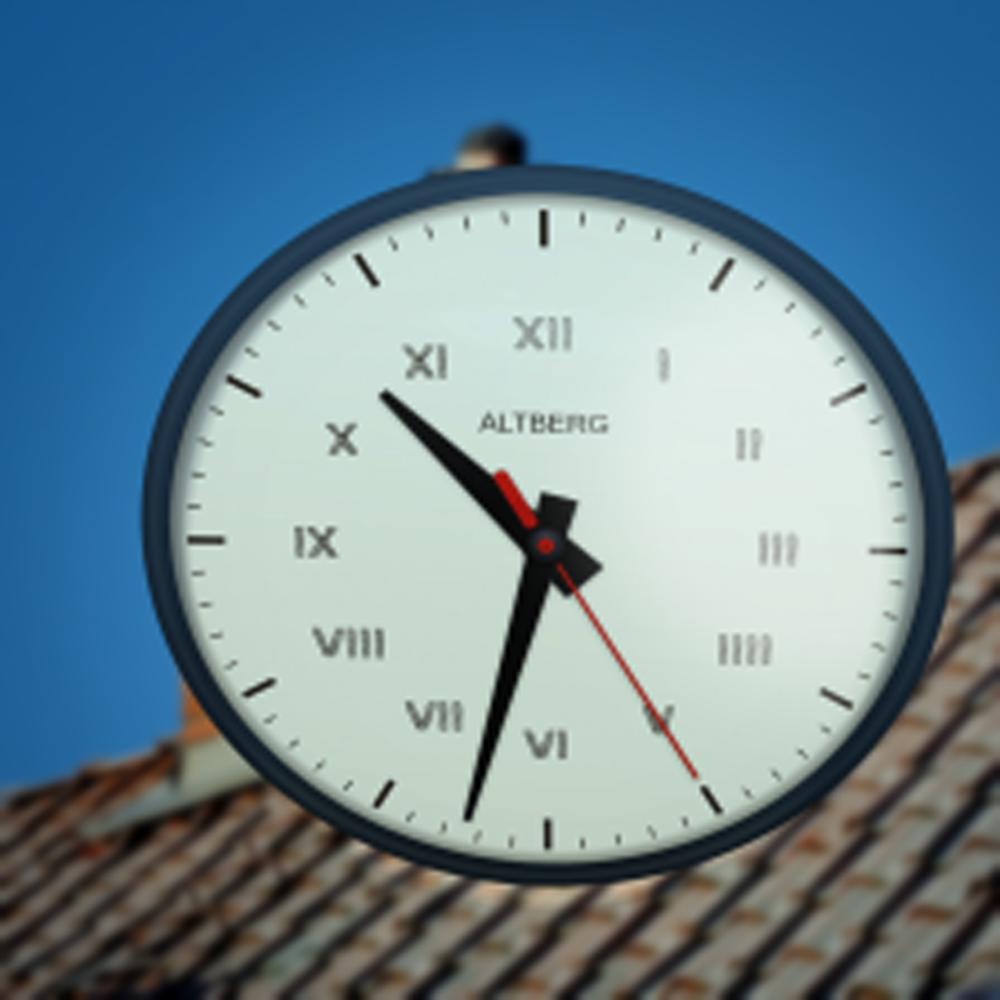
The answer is 10:32:25
